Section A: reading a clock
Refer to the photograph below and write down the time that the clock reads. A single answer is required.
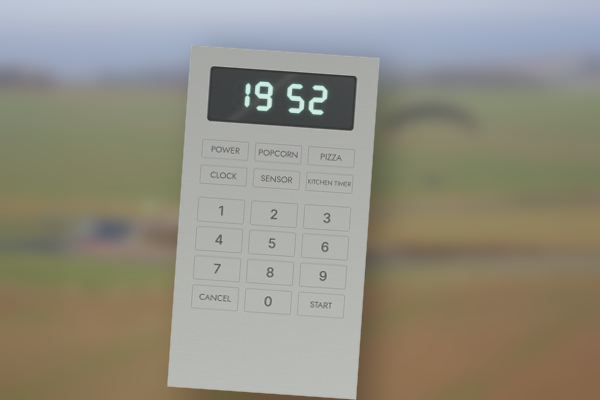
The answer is 19:52
